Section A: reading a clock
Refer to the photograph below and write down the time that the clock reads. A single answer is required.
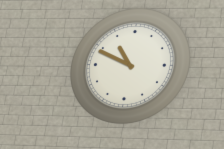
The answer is 10:49
